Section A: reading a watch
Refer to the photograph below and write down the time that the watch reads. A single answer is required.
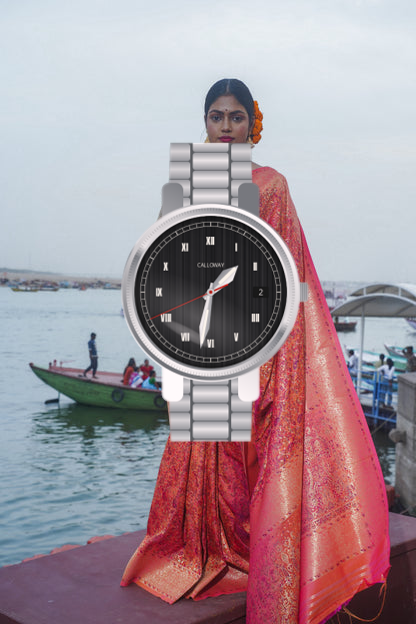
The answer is 1:31:41
